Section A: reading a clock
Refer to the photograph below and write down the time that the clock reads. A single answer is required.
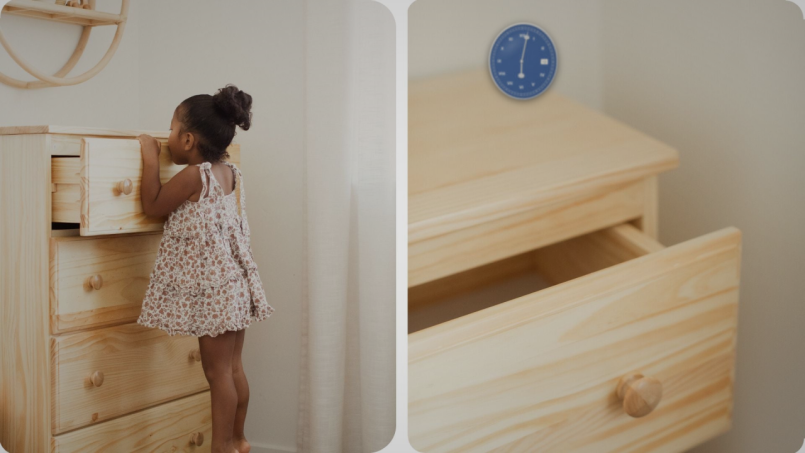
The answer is 6:02
